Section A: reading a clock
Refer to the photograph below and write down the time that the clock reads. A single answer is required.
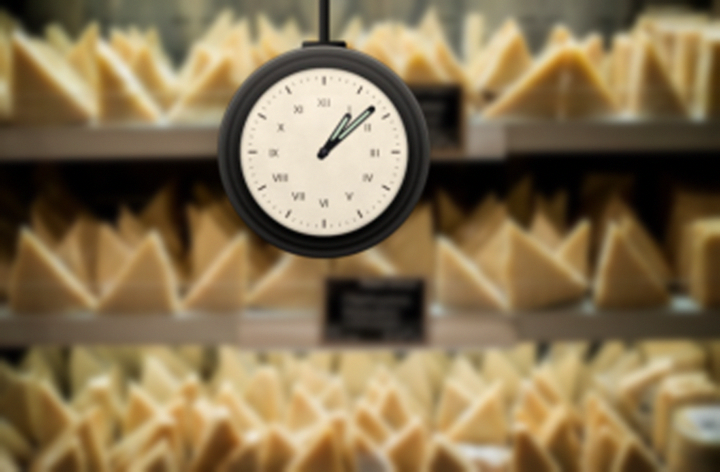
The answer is 1:08
